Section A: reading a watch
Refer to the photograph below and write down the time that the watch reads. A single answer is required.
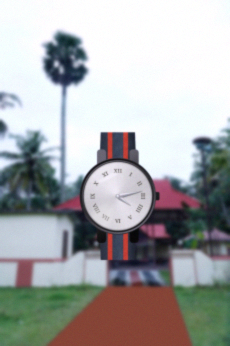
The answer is 4:13
